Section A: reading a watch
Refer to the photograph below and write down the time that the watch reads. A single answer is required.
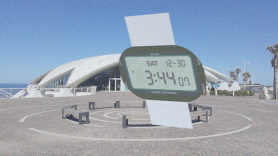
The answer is 3:44:07
